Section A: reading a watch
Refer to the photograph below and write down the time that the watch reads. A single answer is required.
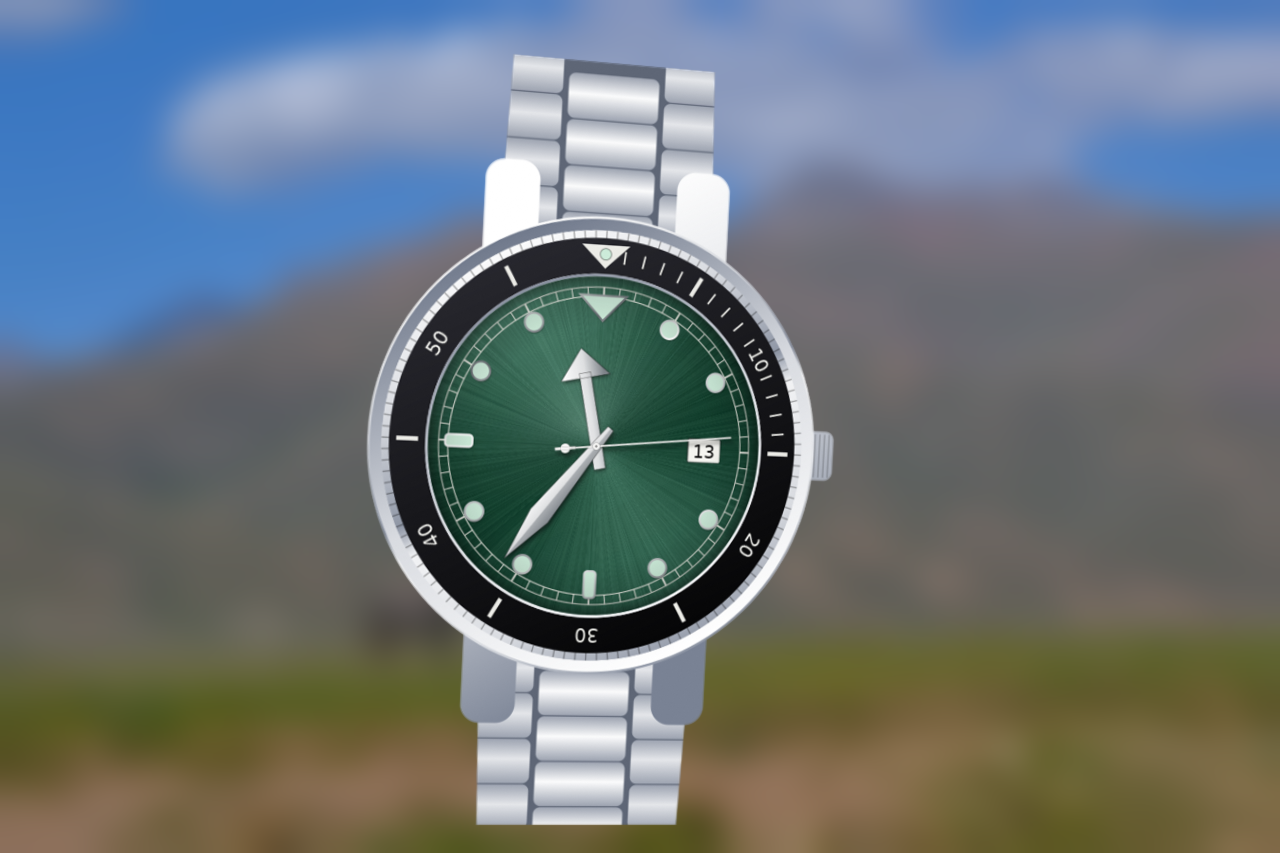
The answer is 11:36:14
